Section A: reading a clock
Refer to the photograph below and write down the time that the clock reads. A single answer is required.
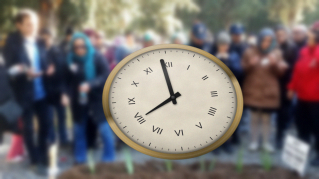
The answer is 7:59
